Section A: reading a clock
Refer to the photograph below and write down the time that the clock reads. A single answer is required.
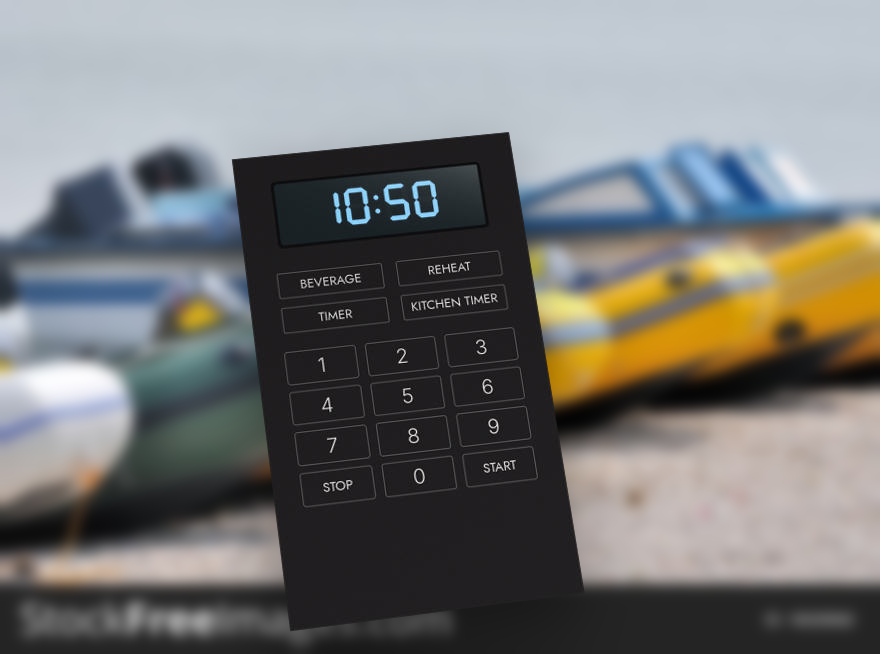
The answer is 10:50
